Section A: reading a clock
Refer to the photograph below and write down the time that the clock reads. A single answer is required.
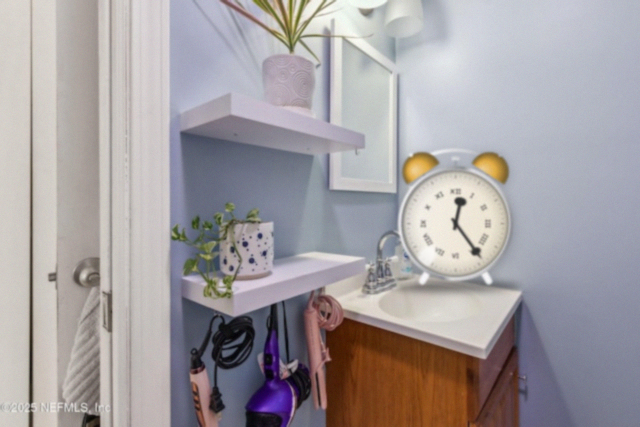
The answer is 12:24
